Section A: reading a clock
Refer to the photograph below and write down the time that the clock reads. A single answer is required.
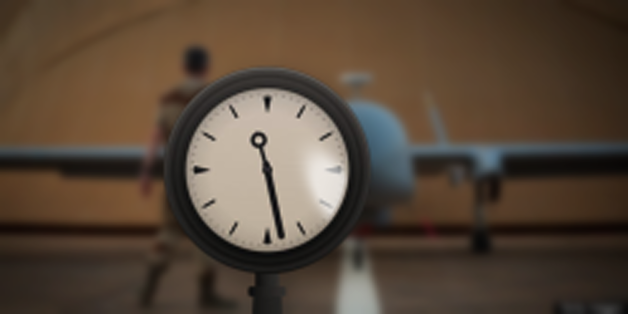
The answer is 11:28
